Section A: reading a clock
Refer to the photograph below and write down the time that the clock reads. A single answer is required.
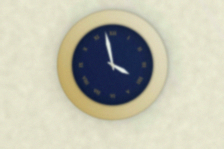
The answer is 3:58
